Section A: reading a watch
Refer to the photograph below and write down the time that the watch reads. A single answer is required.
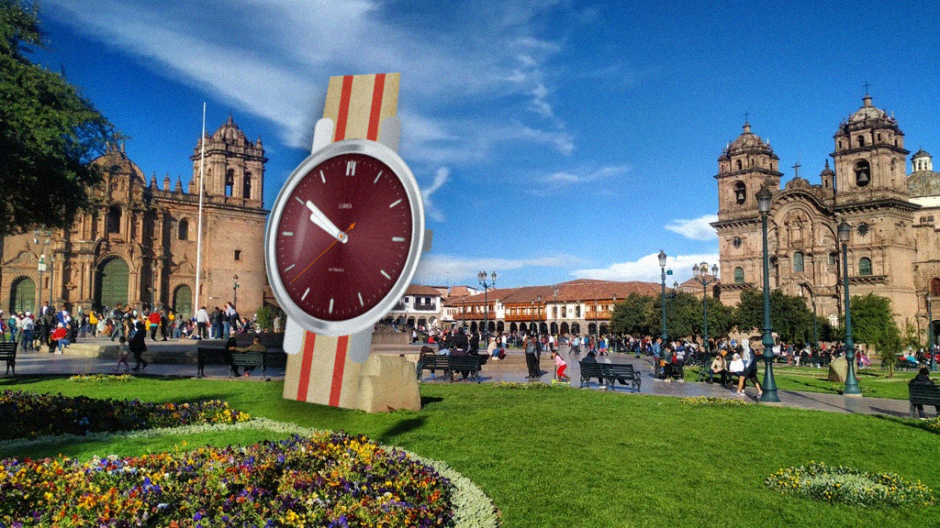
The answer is 9:50:38
